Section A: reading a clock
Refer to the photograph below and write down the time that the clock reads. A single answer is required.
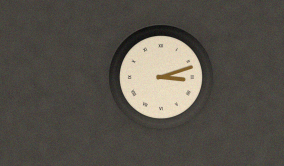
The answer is 3:12
